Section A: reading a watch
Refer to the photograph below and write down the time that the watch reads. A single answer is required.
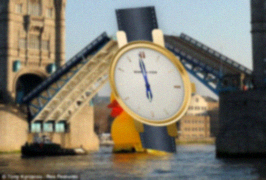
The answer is 5:59
